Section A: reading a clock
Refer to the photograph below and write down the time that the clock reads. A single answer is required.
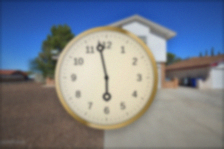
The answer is 5:58
